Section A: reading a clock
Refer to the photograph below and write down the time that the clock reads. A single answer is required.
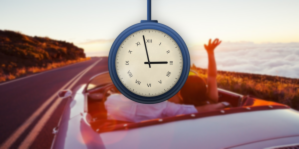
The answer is 2:58
